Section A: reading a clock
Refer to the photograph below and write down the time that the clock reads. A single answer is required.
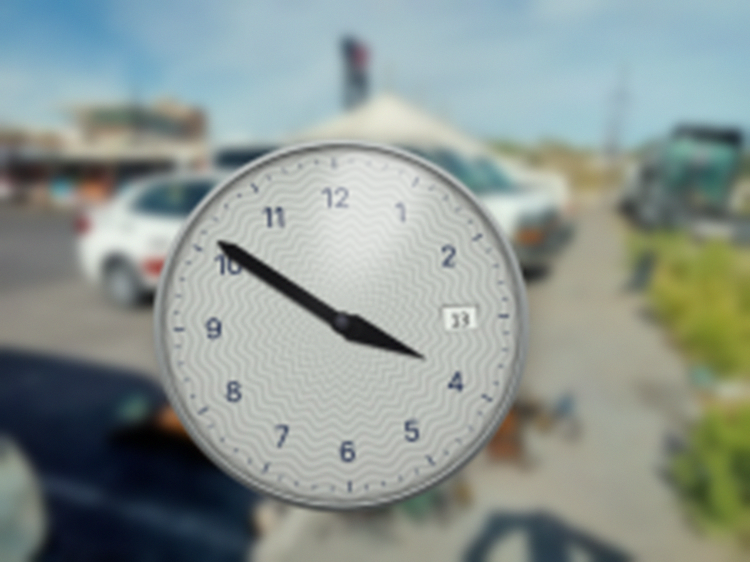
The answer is 3:51
